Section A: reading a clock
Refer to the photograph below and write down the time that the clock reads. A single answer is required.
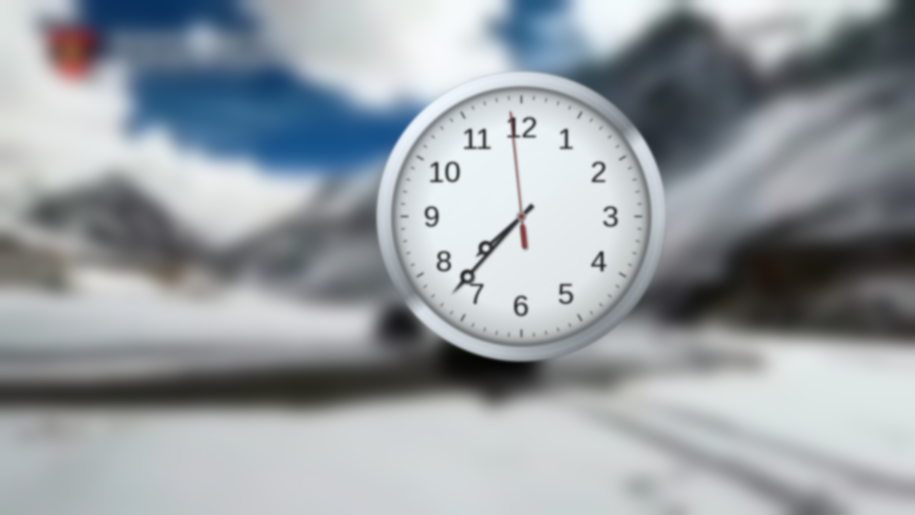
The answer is 7:36:59
